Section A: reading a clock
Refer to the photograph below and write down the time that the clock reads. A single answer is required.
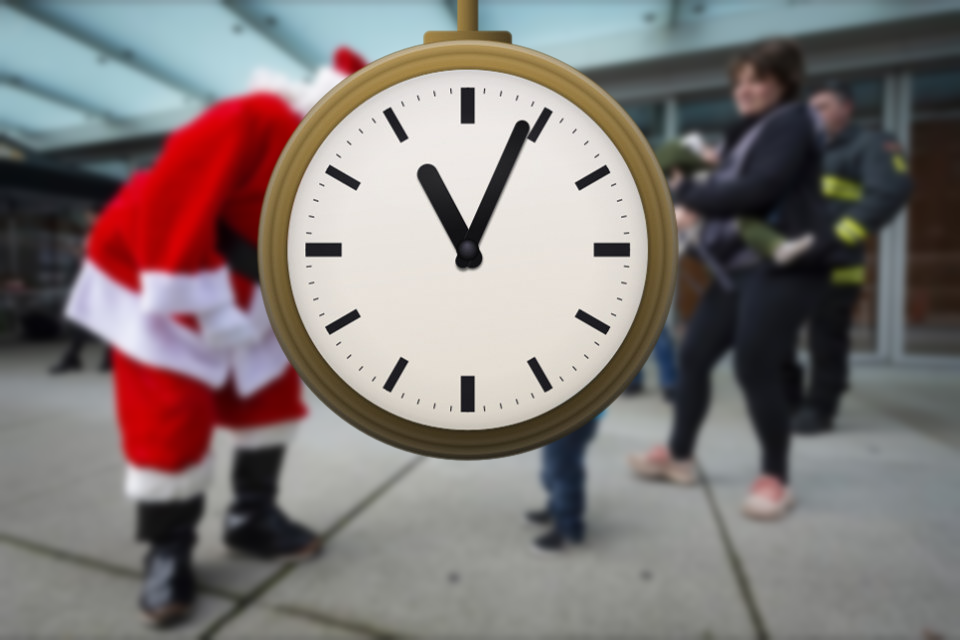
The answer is 11:04
